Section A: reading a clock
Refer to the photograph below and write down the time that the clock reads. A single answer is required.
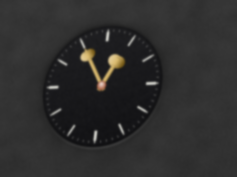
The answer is 12:55
